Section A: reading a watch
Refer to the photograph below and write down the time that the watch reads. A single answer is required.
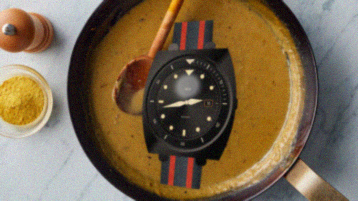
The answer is 2:43
